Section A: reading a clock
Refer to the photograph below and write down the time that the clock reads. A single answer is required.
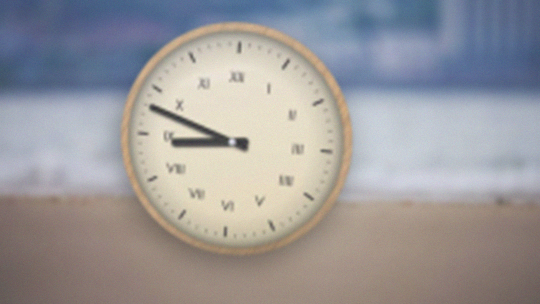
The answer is 8:48
